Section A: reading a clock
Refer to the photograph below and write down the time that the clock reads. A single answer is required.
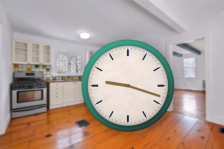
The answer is 9:18
